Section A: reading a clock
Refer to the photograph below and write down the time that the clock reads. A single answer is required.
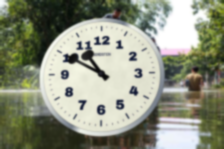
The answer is 10:50
